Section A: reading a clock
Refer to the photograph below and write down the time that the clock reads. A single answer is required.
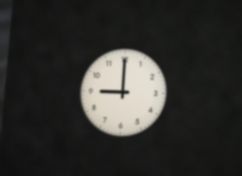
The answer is 9:00
